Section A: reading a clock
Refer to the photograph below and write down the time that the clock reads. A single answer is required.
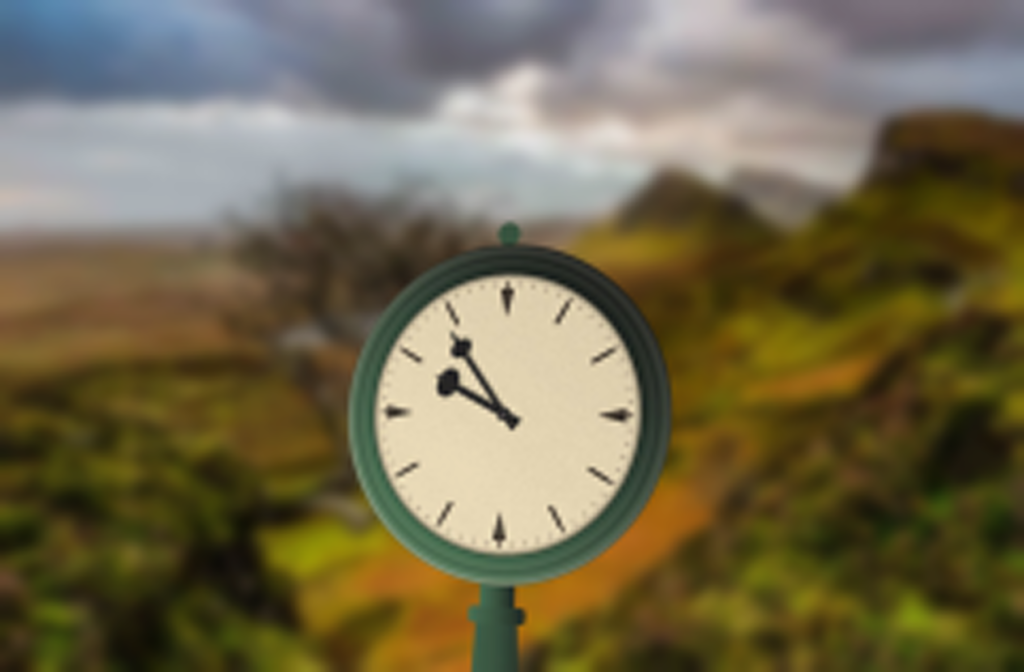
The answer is 9:54
